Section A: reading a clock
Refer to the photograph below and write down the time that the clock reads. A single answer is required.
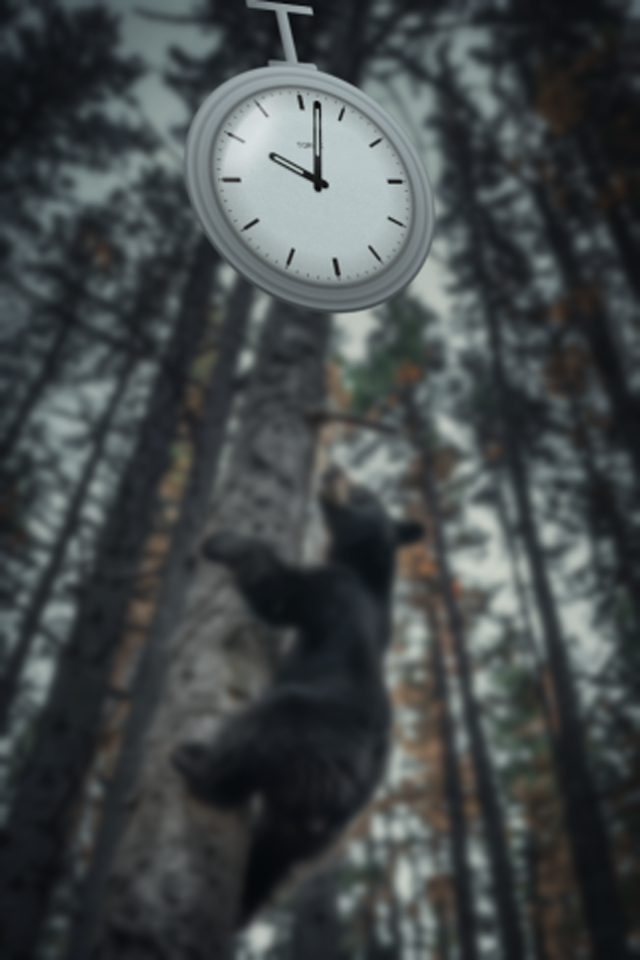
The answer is 10:02
